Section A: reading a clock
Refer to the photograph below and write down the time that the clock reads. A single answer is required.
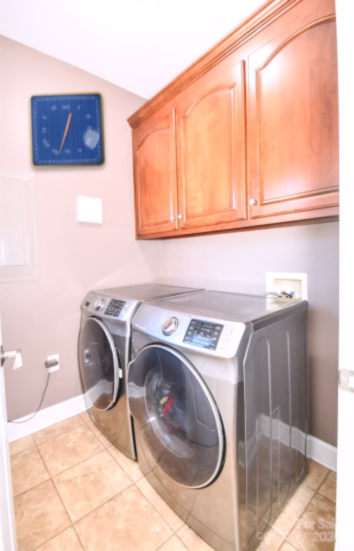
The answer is 12:33
